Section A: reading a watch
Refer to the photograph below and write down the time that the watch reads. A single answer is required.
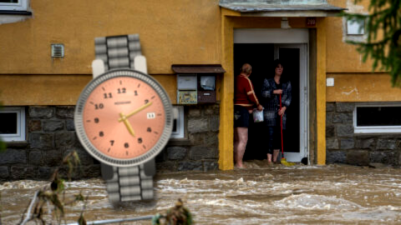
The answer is 5:11
